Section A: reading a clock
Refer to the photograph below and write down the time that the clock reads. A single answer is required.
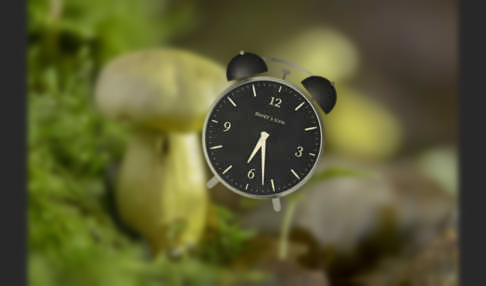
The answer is 6:27
